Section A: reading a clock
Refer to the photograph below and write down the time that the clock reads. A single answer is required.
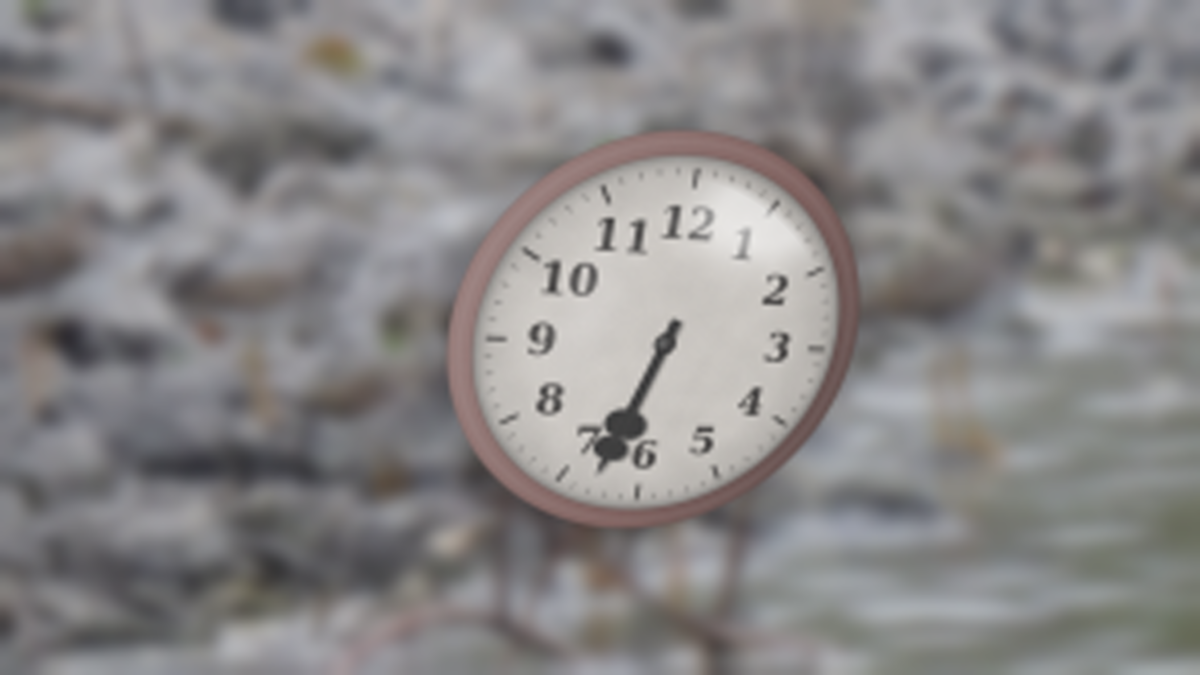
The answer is 6:33
